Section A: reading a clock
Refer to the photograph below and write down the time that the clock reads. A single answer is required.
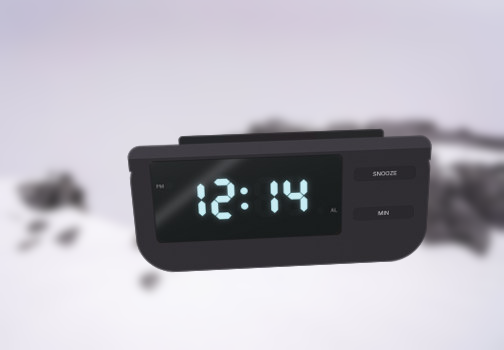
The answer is 12:14
